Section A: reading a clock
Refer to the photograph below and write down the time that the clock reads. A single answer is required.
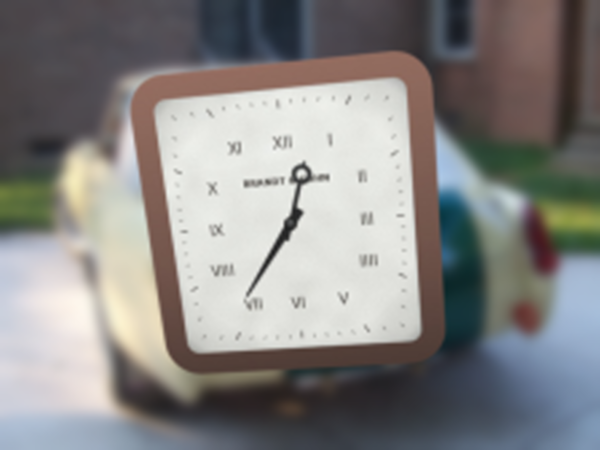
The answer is 12:36
